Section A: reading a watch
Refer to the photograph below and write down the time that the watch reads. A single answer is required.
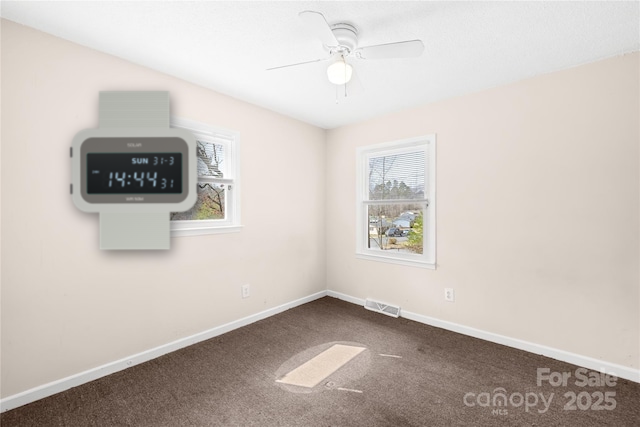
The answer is 14:44:31
